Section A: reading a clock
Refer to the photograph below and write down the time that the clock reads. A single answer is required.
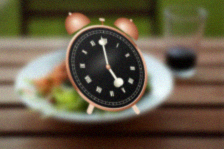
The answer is 4:59
